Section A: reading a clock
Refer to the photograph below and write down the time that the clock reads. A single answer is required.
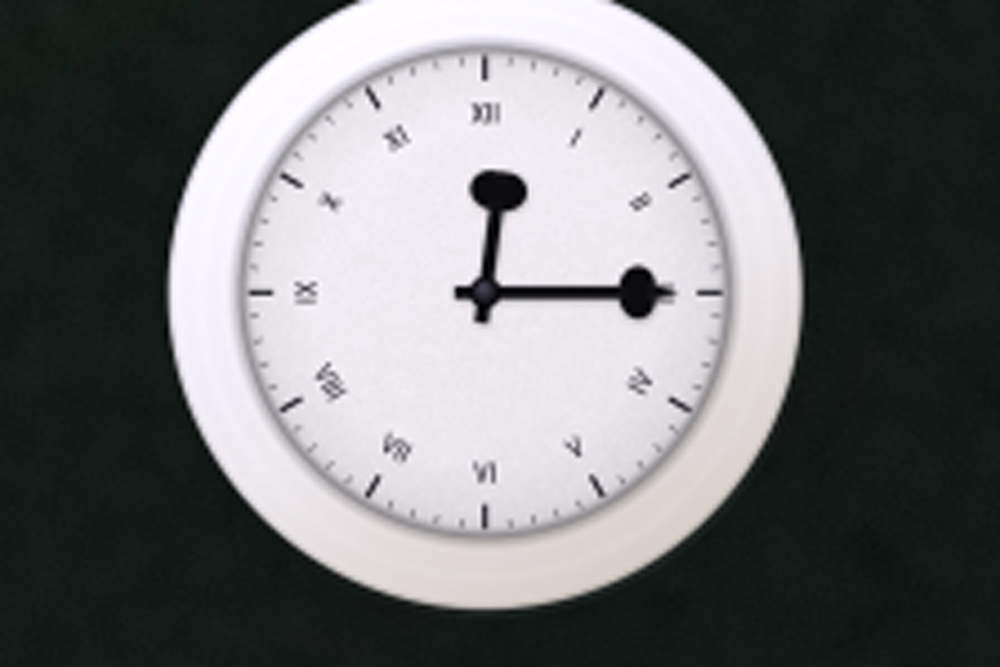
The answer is 12:15
